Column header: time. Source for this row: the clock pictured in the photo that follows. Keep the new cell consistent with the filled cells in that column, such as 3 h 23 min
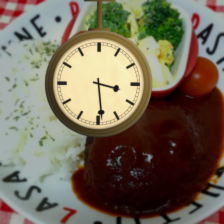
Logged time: 3 h 29 min
